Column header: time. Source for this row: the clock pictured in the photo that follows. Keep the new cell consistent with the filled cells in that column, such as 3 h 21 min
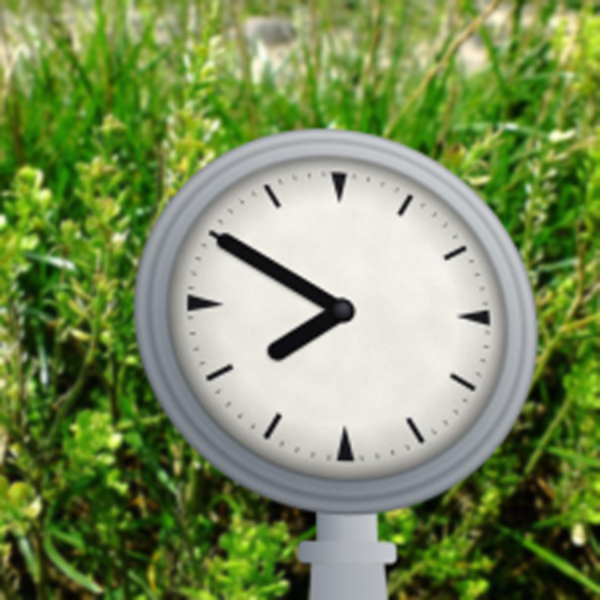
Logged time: 7 h 50 min
